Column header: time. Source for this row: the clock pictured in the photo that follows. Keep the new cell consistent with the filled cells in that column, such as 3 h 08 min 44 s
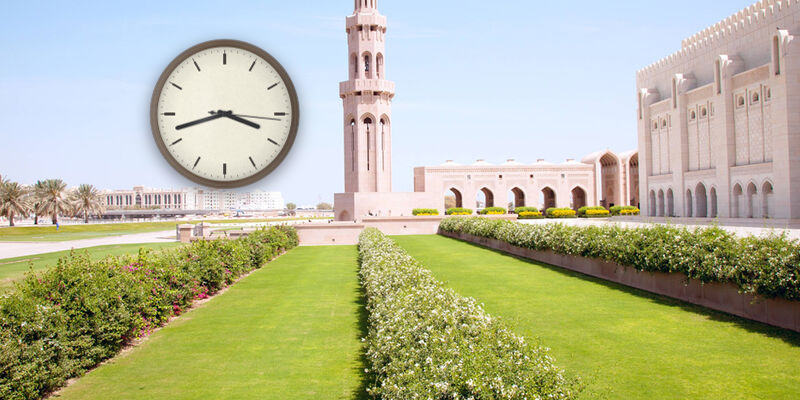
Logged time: 3 h 42 min 16 s
